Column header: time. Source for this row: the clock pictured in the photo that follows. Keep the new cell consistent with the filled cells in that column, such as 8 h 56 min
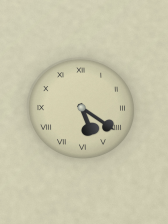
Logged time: 5 h 21 min
